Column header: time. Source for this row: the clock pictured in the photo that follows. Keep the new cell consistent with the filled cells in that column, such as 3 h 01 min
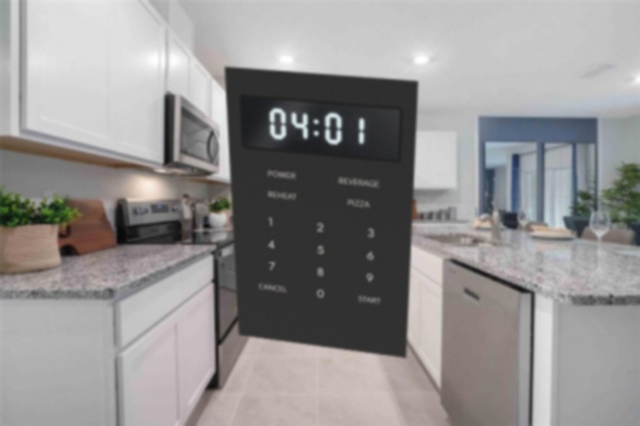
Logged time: 4 h 01 min
